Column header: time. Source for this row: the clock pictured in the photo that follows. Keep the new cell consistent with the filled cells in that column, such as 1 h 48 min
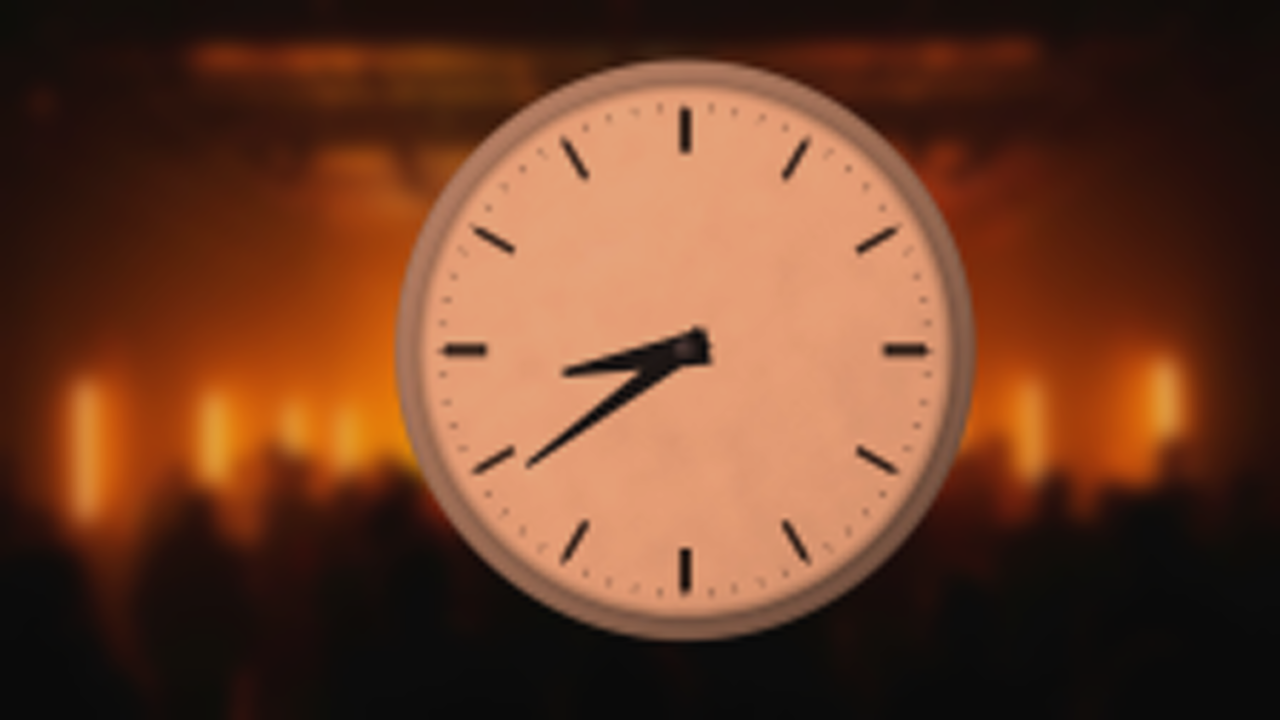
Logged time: 8 h 39 min
